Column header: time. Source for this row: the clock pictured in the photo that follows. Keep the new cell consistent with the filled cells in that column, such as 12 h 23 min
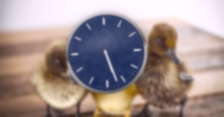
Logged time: 5 h 27 min
